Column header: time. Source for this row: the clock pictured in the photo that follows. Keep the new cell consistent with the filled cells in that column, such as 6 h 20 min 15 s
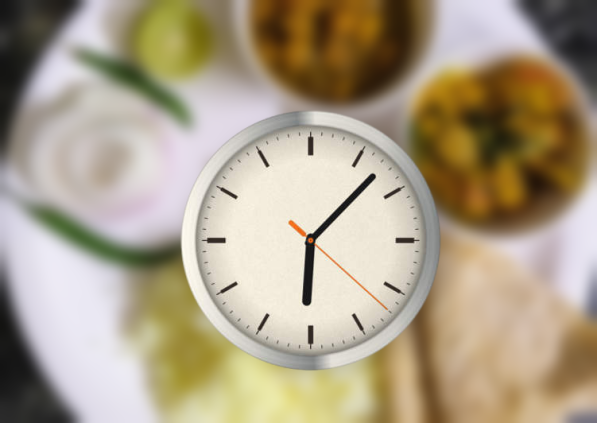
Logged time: 6 h 07 min 22 s
